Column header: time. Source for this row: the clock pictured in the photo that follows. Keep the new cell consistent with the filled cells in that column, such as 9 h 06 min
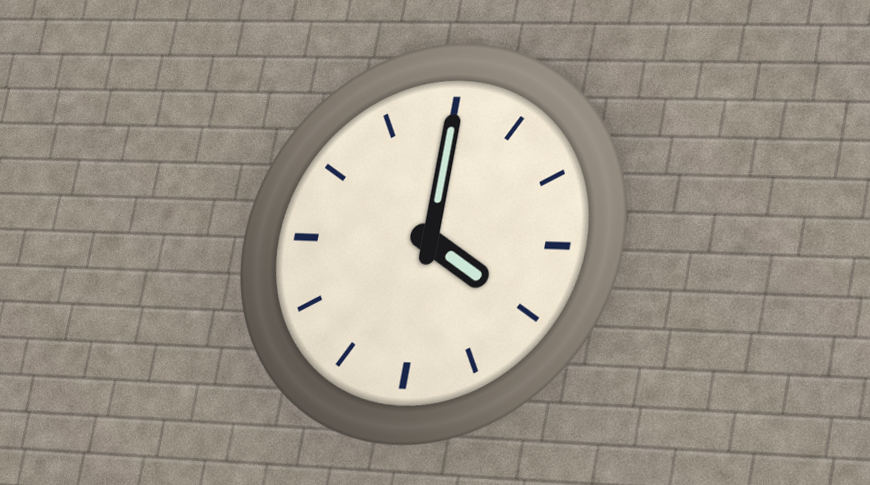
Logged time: 4 h 00 min
